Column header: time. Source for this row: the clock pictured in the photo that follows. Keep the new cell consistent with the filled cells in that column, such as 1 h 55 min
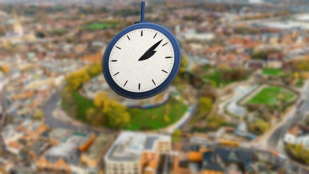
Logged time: 2 h 08 min
